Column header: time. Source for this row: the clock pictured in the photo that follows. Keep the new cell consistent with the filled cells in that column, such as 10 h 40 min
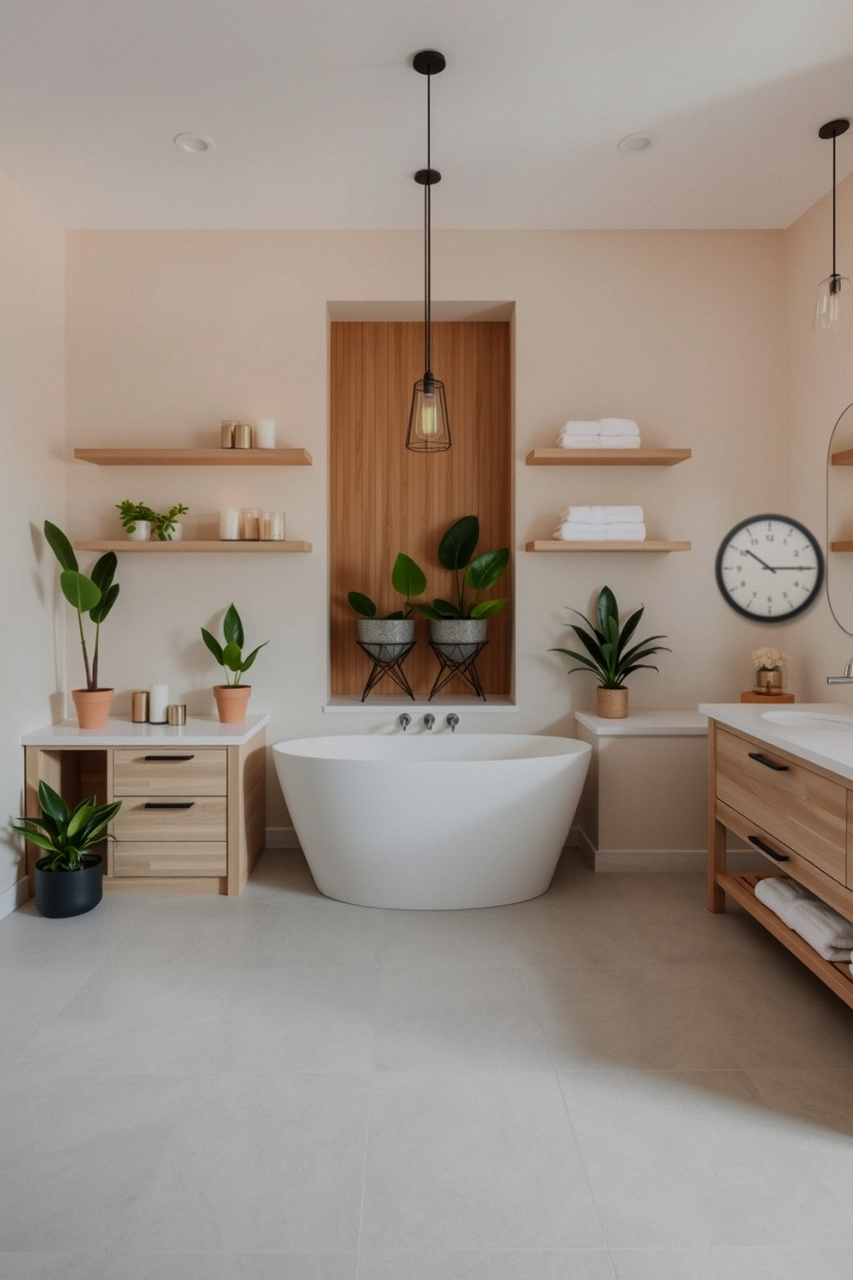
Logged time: 10 h 15 min
